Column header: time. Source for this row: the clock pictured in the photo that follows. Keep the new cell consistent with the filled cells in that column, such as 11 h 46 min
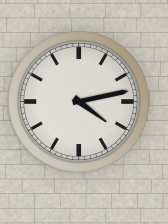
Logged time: 4 h 13 min
